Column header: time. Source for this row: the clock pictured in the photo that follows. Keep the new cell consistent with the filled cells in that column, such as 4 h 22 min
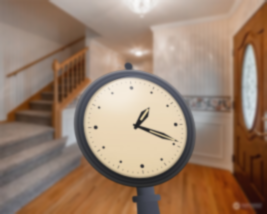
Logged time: 1 h 19 min
